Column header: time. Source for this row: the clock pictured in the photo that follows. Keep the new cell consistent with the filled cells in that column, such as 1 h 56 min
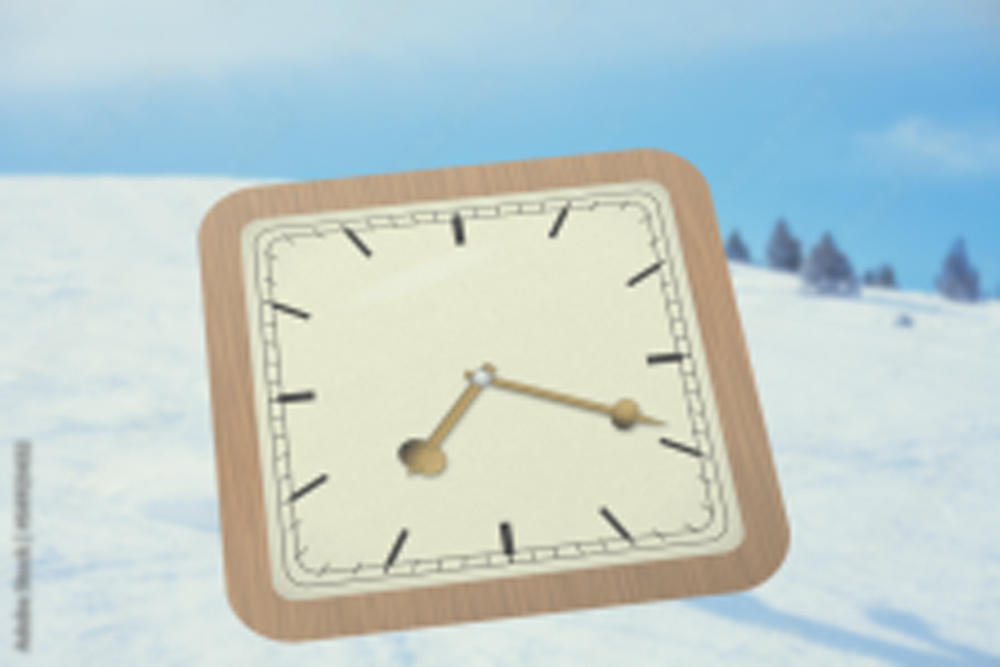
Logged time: 7 h 19 min
